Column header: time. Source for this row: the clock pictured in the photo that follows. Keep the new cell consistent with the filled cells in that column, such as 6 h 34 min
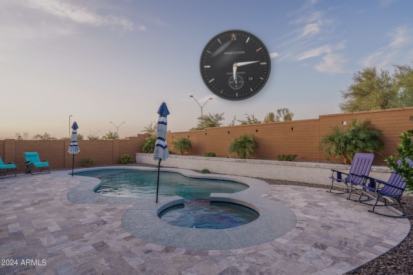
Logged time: 6 h 14 min
